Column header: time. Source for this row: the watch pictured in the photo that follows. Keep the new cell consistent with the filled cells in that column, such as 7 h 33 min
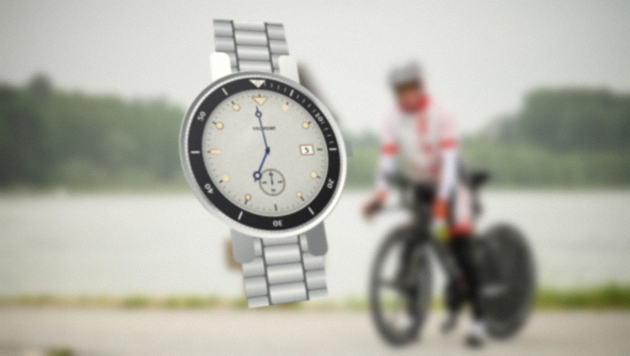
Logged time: 6 h 59 min
